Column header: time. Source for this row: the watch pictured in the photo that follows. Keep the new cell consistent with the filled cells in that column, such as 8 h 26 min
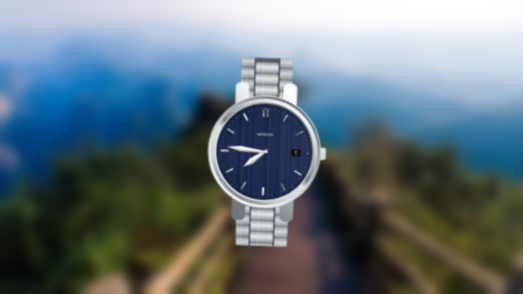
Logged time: 7 h 46 min
